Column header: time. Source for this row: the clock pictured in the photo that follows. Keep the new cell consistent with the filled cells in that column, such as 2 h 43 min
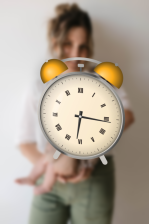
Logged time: 6 h 16 min
